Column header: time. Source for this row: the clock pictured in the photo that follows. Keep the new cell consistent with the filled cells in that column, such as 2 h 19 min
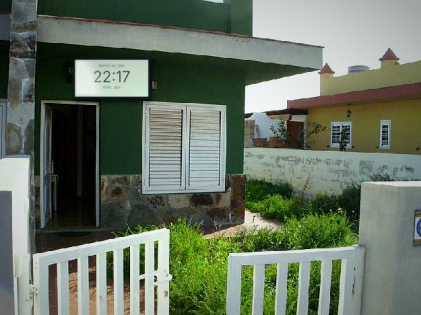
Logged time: 22 h 17 min
